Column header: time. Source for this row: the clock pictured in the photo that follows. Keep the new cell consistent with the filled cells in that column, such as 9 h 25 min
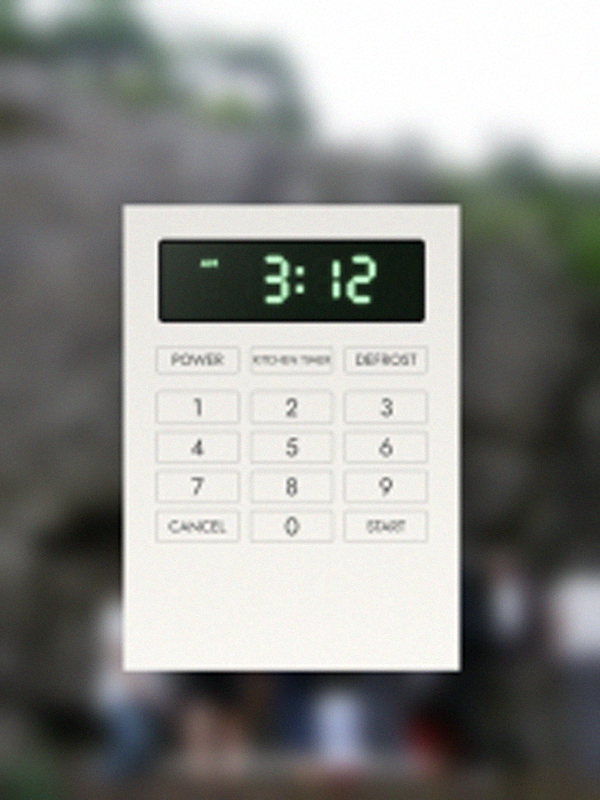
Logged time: 3 h 12 min
